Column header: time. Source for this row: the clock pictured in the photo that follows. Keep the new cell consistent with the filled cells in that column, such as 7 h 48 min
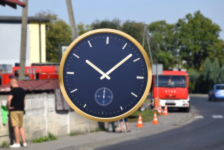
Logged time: 10 h 08 min
